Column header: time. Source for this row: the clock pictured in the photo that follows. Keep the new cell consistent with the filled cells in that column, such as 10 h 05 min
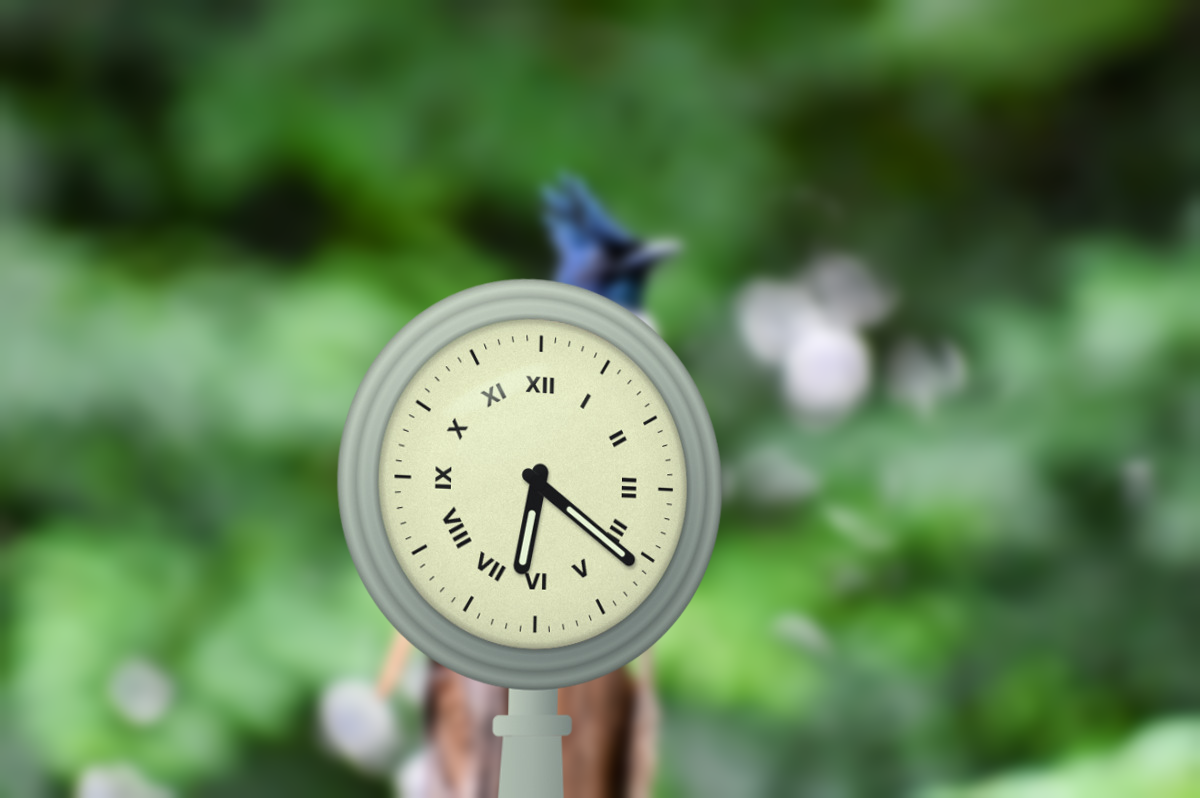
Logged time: 6 h 21 min
